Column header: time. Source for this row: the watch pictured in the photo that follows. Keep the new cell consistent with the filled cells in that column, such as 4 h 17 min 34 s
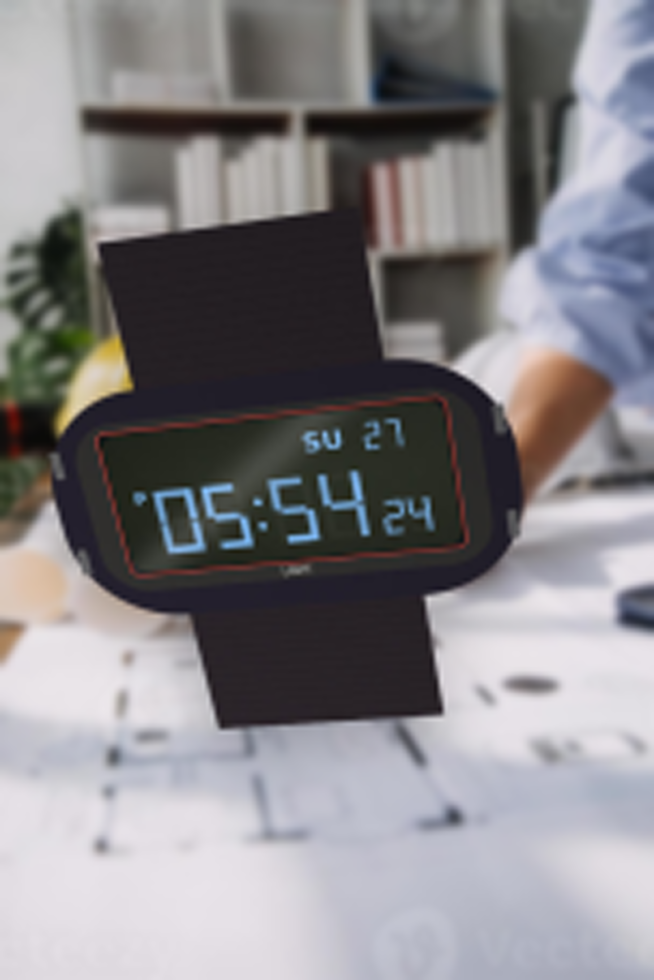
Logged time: 5 h 54 min 24 s
